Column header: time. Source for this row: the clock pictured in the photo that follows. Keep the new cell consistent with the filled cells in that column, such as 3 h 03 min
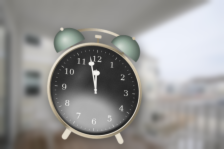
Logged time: 11 h 58 min
